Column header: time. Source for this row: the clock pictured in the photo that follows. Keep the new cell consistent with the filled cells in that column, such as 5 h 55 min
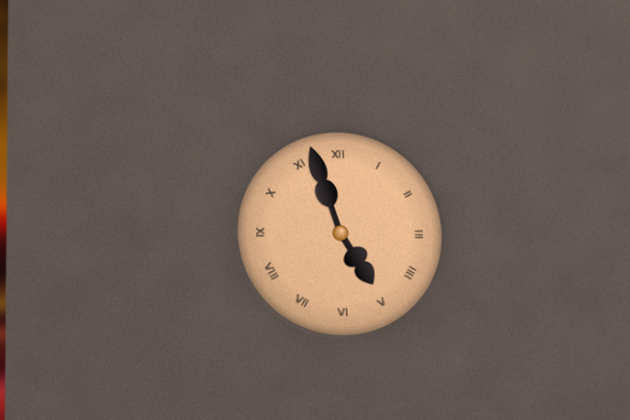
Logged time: 4 h 57 min
